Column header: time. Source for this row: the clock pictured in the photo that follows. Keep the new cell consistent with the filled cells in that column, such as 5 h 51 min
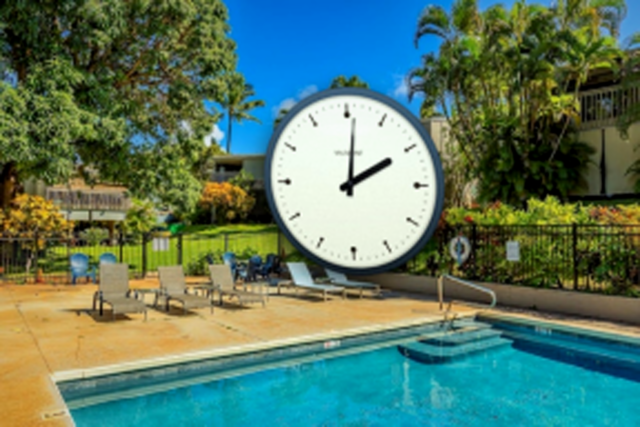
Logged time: 2 h 01 min
